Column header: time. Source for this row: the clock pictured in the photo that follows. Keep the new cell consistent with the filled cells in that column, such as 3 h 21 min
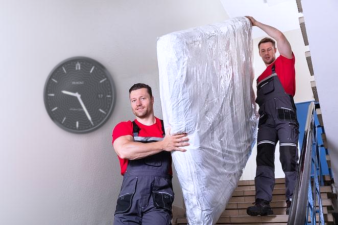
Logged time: 9 h 25 min
